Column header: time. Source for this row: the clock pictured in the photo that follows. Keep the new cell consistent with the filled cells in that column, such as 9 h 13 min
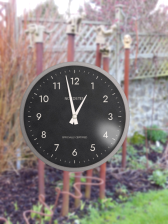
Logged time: 12 h 58 min
